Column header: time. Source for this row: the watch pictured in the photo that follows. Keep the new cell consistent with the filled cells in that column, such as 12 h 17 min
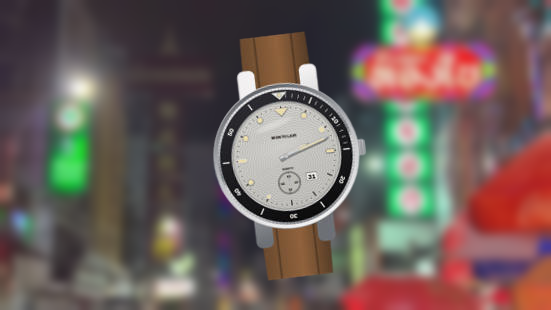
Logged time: 2 h 12 min
